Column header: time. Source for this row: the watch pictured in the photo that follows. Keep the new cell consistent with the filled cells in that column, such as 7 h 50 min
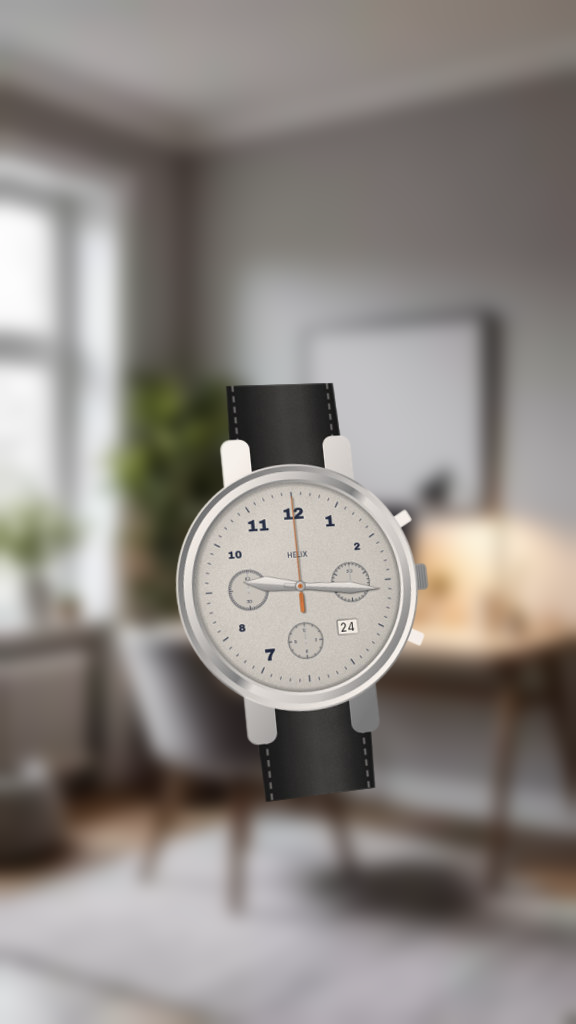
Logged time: 9 h 16 min
